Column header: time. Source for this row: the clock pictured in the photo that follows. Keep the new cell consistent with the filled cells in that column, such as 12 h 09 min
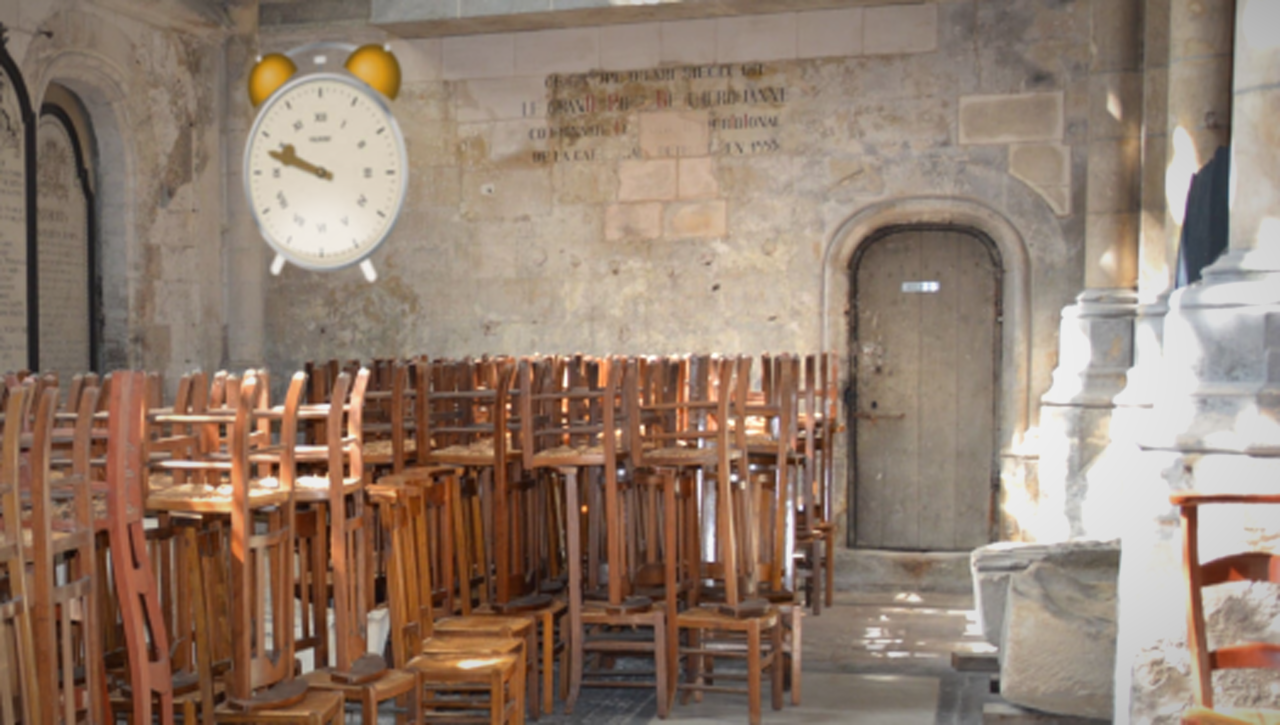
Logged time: 9 h 48 min
